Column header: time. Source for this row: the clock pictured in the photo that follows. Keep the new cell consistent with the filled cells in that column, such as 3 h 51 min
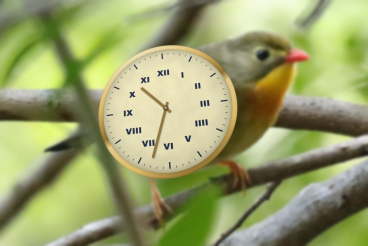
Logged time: 10 h 33 min
